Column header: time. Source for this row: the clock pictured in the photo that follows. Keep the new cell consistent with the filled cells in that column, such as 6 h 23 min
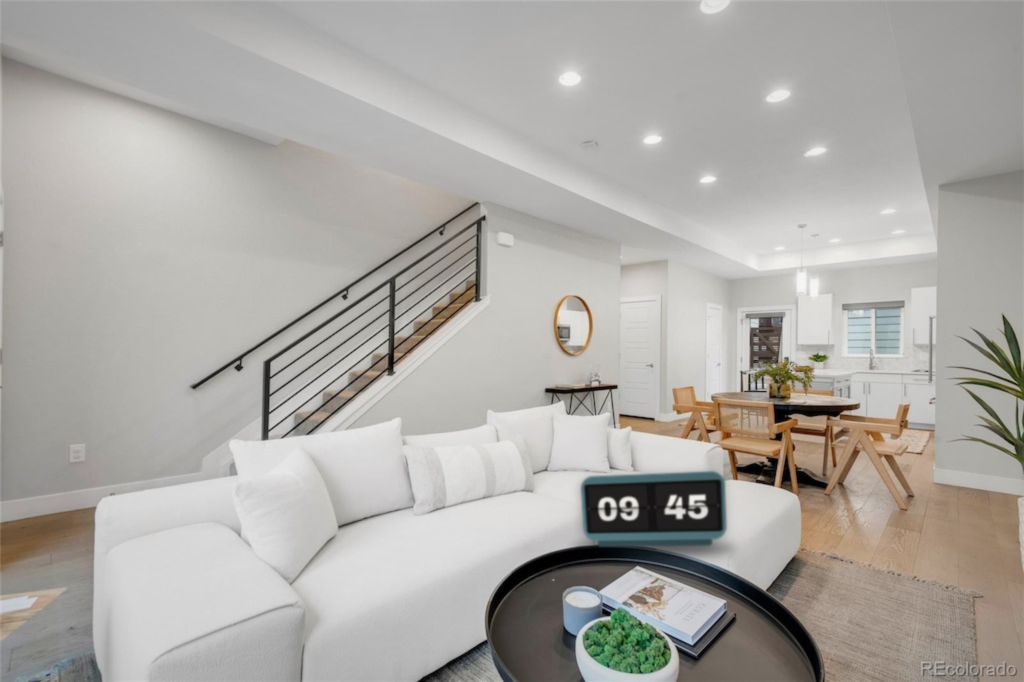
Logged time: 9 h 45 min
